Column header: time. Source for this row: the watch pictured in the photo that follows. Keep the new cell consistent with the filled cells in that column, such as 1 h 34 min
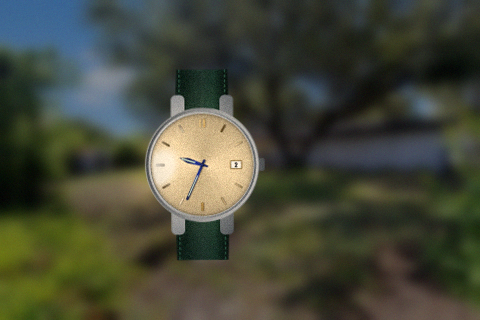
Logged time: 9 h 34 min
